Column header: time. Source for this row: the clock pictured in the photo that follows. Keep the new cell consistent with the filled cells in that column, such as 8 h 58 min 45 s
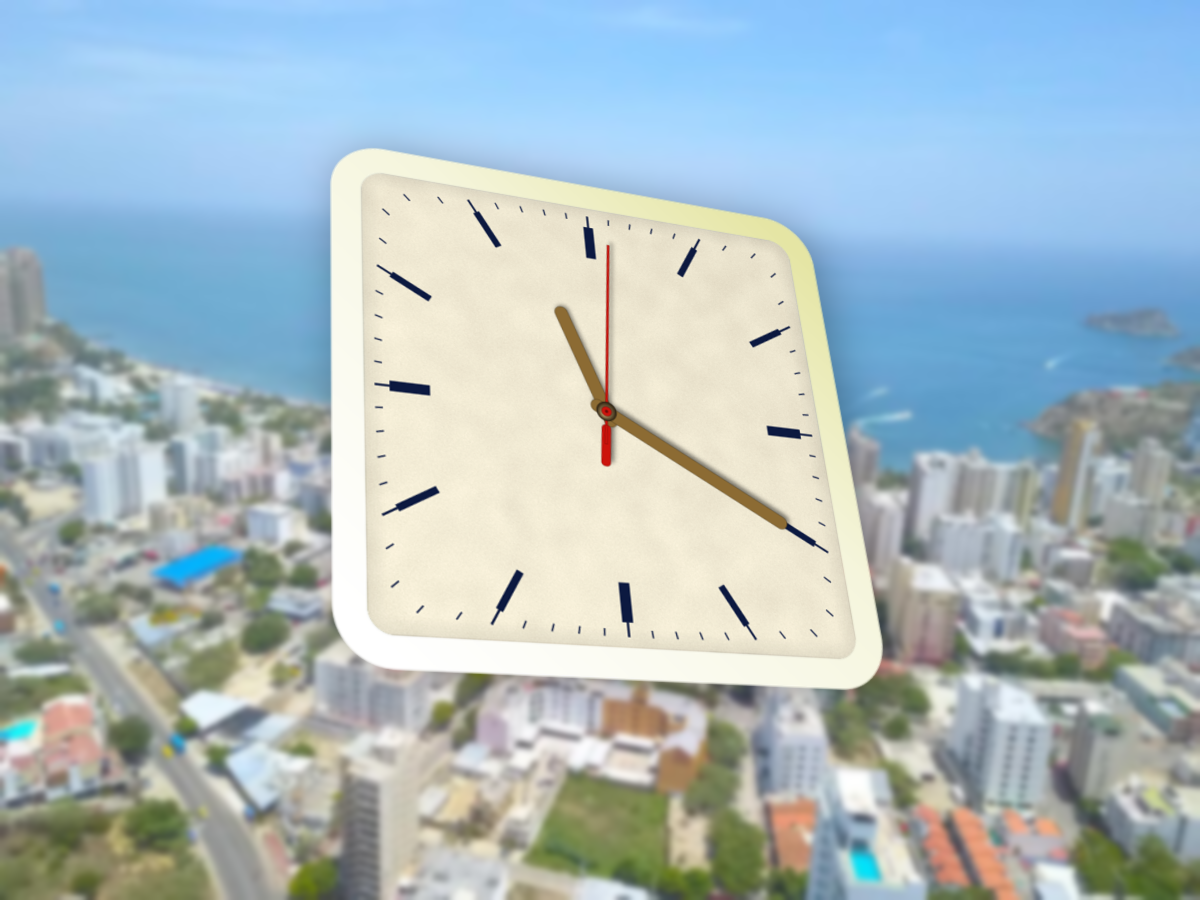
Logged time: 11 h 20 min 01 s
